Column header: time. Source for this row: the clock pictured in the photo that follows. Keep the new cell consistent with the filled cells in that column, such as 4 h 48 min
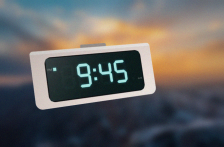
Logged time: 9 h 45 min
